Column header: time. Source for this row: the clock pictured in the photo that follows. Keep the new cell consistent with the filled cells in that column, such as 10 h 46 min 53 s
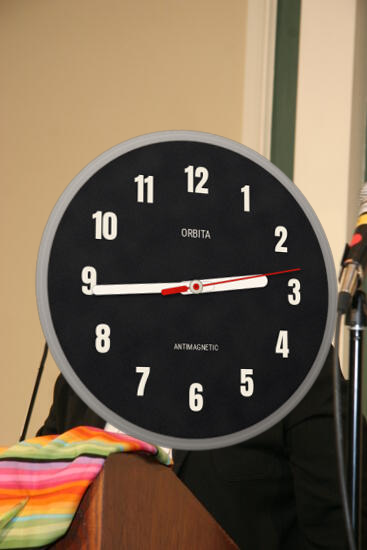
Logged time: 2 h 44 min 13 s
